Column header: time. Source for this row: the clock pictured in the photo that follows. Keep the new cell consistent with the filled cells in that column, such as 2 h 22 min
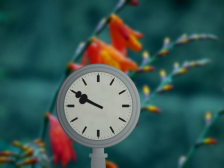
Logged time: 9 h 50 min
